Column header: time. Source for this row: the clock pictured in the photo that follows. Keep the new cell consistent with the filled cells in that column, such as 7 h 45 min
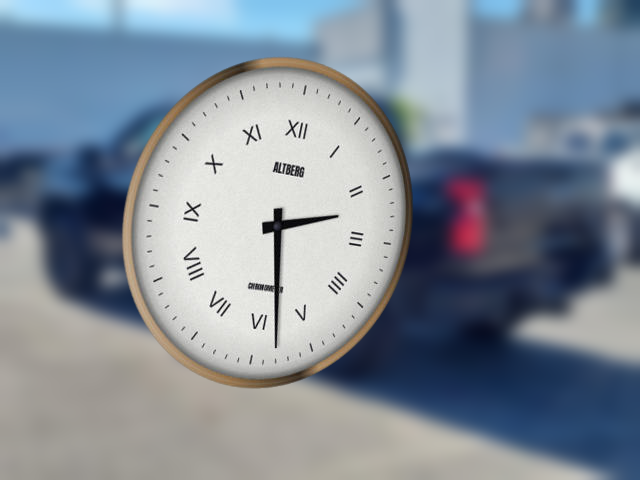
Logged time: 2 h 28 min
